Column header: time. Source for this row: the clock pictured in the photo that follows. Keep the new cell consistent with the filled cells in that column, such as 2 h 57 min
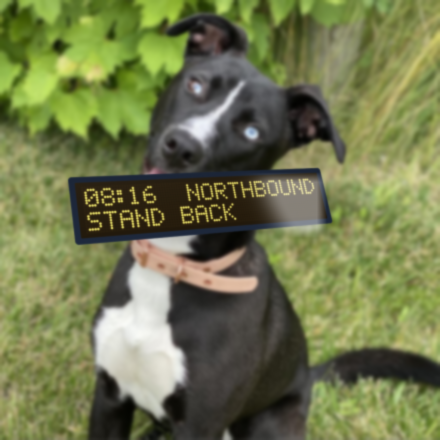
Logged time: 8 h 16 min
